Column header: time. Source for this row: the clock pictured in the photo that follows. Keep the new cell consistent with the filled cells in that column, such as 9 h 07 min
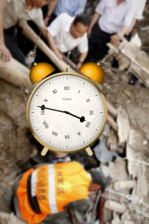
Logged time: 3 h 47 min
